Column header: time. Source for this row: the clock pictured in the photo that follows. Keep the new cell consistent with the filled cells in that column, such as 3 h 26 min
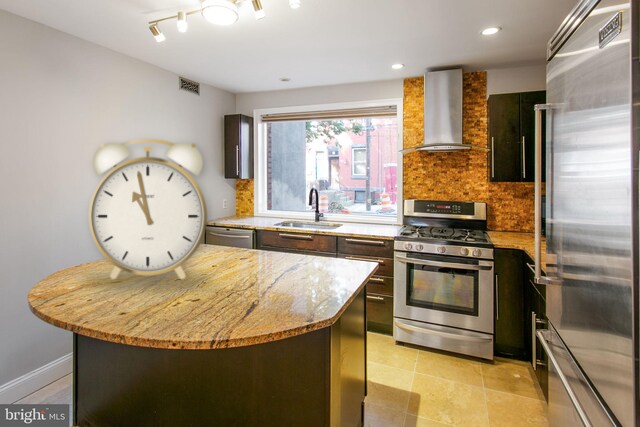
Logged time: 10 h 58 min
